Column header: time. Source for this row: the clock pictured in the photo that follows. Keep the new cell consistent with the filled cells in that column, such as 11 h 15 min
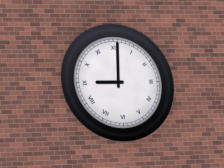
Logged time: 9 h 01 min
